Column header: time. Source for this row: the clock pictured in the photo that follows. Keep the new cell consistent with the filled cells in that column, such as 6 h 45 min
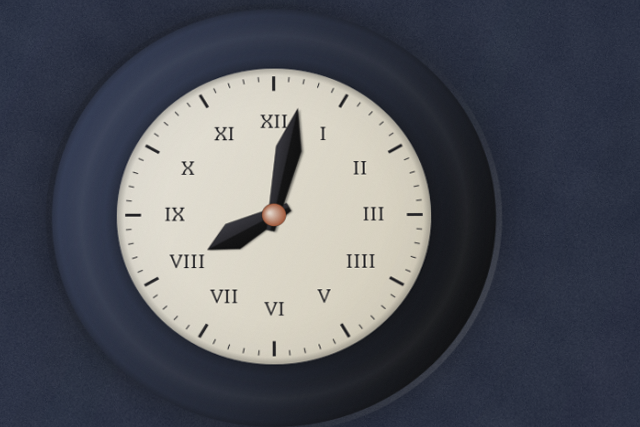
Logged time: 8 h 02 min
